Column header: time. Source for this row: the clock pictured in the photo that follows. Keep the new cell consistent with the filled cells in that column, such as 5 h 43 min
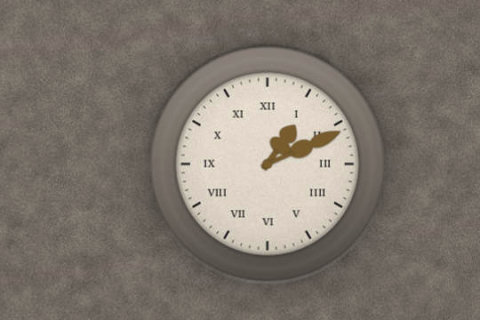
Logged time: 1 h 11 min
